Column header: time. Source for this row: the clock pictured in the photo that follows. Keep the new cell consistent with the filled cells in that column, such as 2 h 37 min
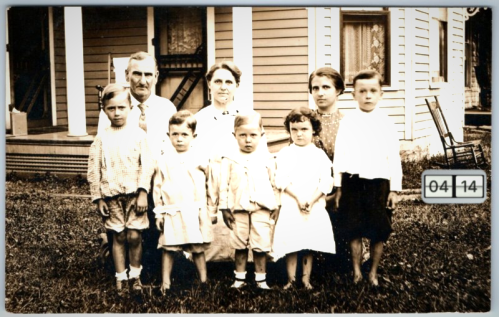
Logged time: 4 h 14 min
